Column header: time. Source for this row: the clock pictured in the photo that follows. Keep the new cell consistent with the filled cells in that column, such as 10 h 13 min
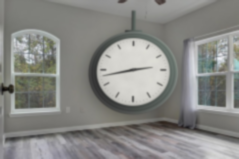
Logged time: 2 h 43 min
